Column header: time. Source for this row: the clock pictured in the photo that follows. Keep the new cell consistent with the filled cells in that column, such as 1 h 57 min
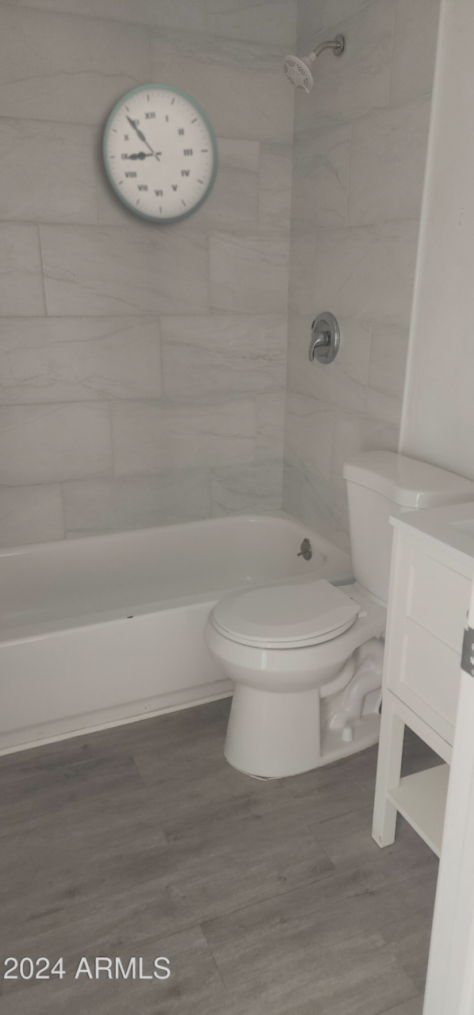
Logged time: 8 h 54 min
